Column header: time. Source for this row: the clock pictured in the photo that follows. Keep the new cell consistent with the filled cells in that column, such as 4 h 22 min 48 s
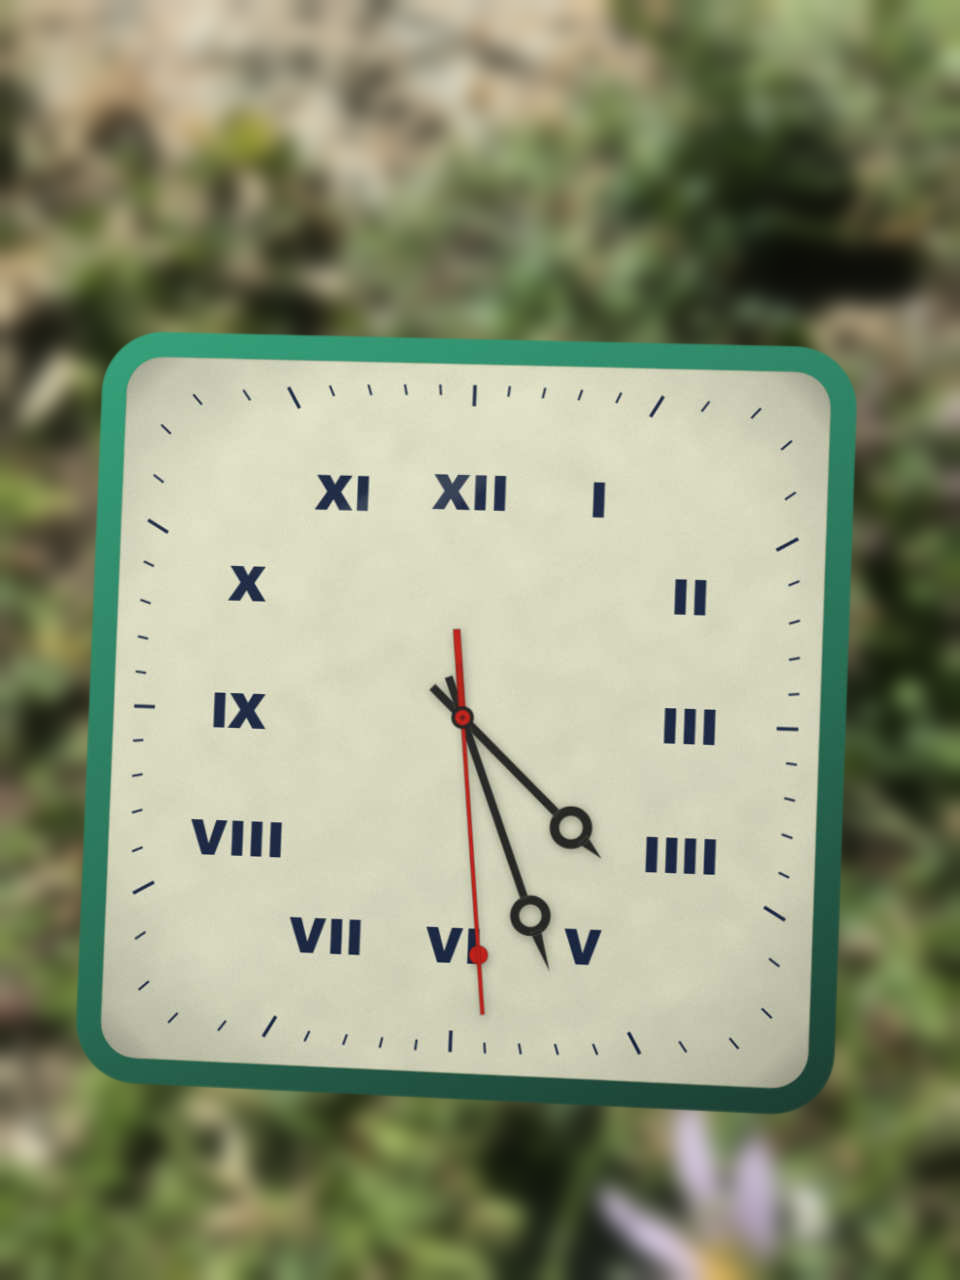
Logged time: 4 h 26 min 29 s
